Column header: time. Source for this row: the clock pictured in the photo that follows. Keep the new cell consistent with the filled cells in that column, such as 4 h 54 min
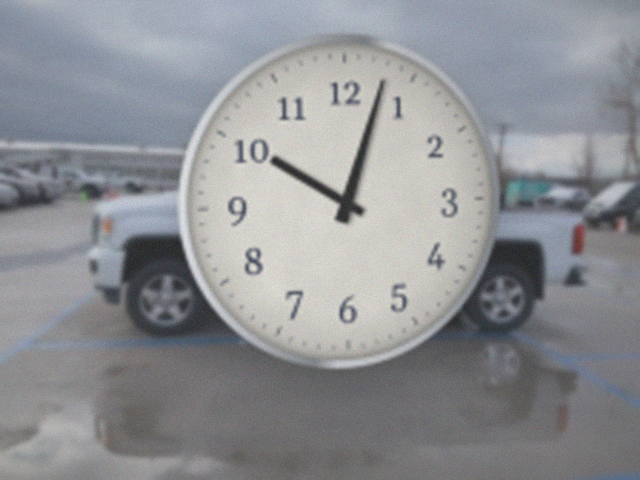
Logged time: 10 h 03 min
